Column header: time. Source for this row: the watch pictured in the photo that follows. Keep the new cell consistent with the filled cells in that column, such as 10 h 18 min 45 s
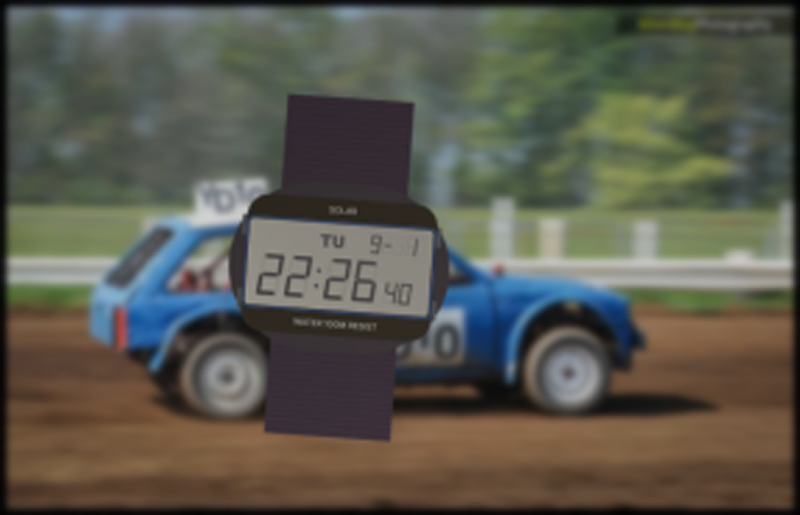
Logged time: 22 h 26 min 40 s
